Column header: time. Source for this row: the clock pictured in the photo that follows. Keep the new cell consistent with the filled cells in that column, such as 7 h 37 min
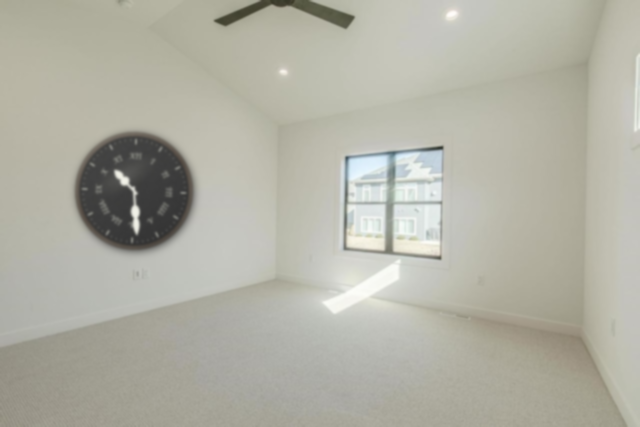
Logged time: 10 h 29 min
